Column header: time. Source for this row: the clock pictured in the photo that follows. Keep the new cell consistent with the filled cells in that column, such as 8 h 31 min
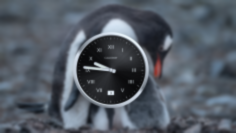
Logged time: 9 h 46 min
